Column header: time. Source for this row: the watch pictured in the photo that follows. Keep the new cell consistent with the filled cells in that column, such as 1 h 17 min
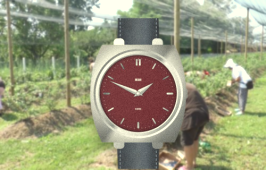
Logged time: 1 h 49 min
